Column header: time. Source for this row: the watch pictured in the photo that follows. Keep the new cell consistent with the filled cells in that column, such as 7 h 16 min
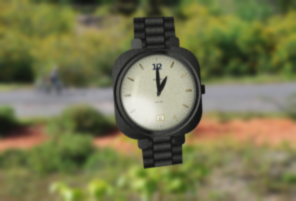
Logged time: 1 h 00 min
